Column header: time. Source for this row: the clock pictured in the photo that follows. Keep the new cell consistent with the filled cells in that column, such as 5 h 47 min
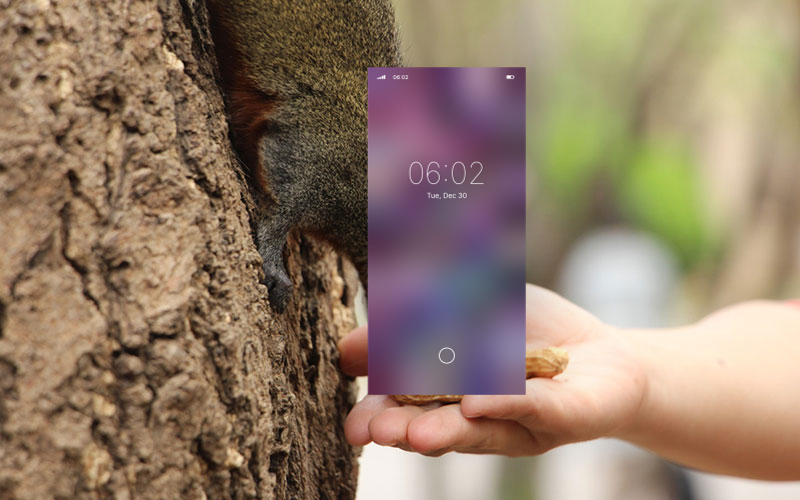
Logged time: 6 h 02 min
